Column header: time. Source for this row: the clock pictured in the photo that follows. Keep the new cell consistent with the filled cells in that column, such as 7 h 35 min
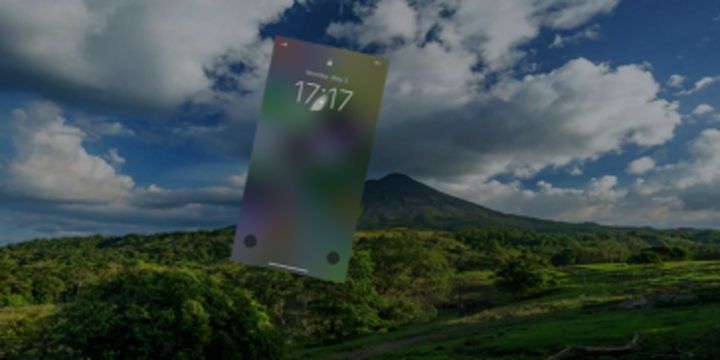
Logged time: 17 h 17 min
